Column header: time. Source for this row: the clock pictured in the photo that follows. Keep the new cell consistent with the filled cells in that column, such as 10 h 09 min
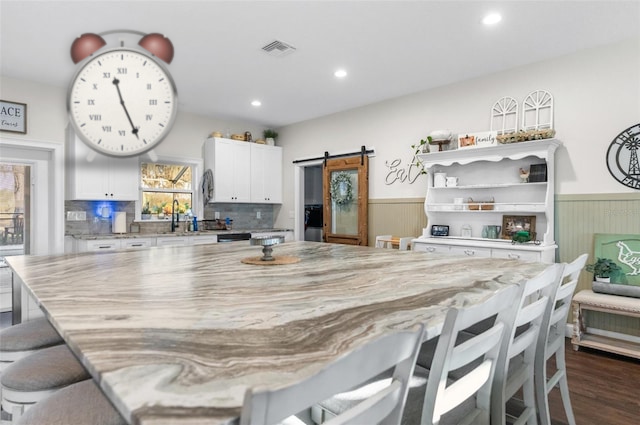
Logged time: 11 h 26 min
